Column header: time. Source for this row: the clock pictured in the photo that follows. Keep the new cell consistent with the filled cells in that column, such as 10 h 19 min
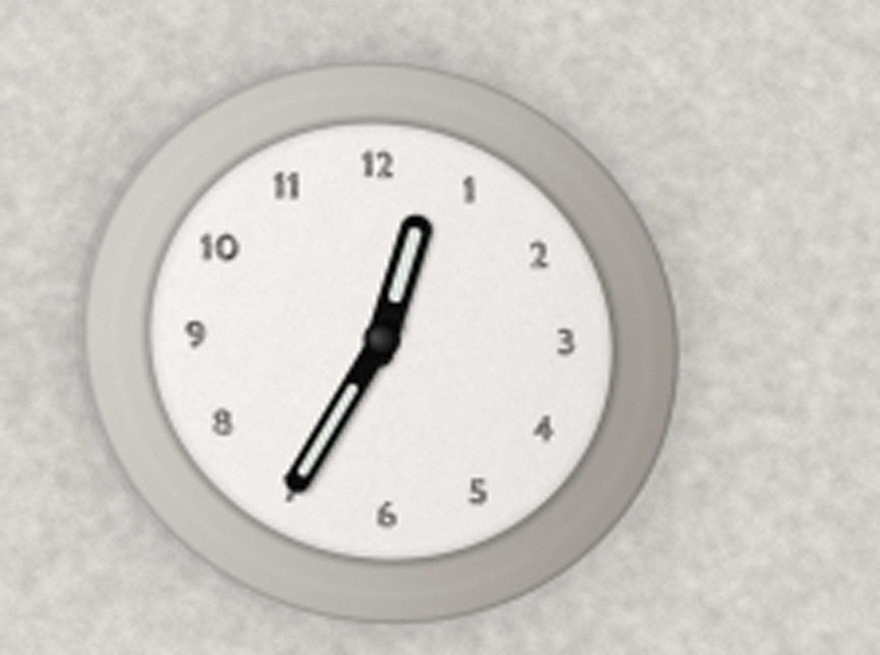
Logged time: 12 h 35 min
